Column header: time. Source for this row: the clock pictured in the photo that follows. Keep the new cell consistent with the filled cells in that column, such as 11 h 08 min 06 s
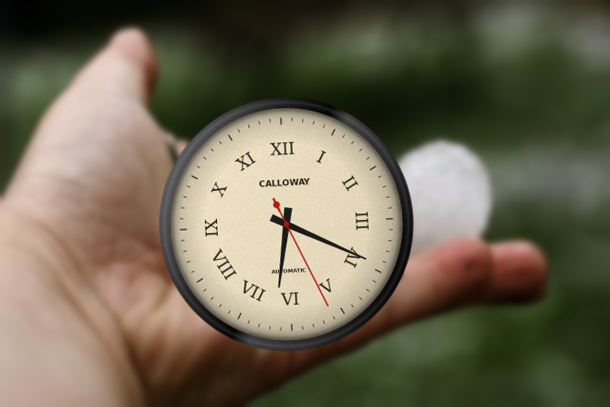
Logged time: 6 h 19 min 26 s
